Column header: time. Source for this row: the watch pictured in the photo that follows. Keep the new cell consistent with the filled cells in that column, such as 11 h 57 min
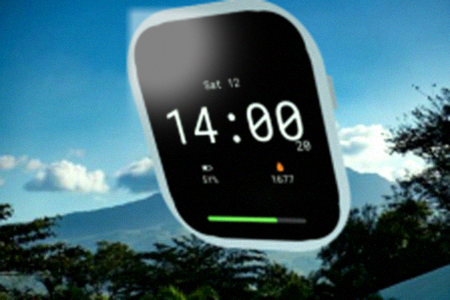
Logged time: 14 h 00 min
